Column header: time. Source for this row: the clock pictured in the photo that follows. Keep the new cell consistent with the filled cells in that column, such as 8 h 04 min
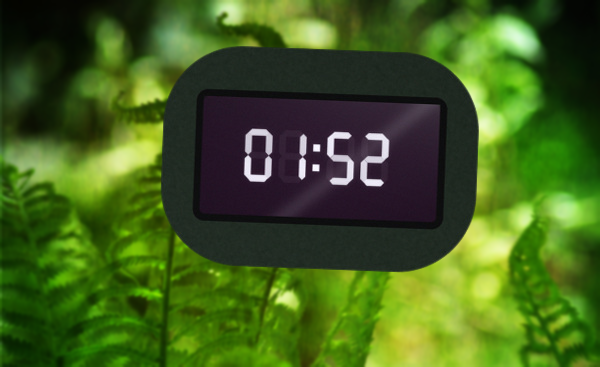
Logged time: 1 h 52 min
